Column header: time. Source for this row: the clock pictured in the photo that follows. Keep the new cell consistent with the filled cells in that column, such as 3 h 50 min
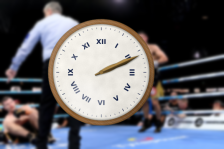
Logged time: 2 h 11 min
